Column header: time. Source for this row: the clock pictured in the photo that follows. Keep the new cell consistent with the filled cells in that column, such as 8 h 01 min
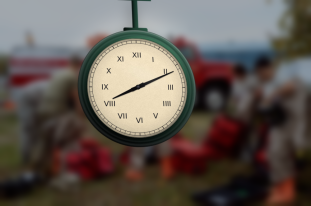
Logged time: 8 h 11 min
